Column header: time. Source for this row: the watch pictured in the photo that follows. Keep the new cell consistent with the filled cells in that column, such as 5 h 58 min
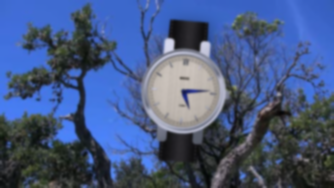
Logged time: 5 h 14 min
